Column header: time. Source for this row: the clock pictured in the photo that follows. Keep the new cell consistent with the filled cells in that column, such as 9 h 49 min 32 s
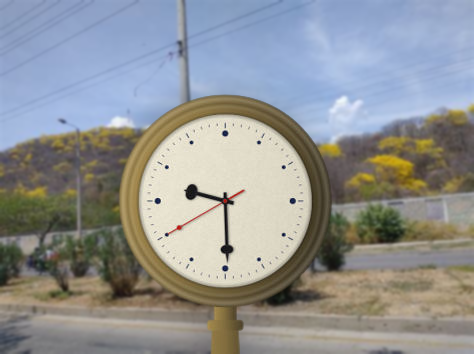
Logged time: 9 h 29 min 40 s
